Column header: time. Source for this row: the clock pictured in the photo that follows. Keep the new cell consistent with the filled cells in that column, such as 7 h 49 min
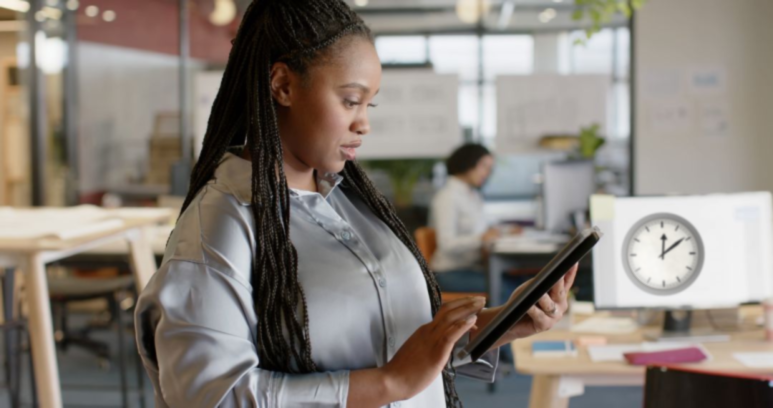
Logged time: 12 h 09 min
